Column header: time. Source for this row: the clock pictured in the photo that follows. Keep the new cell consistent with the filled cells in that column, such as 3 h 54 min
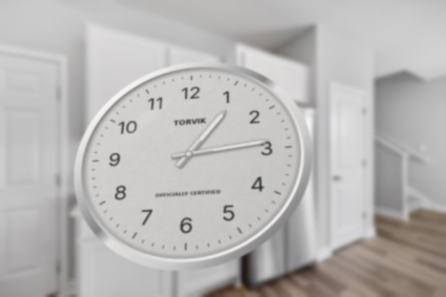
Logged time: 1 h 14 min
